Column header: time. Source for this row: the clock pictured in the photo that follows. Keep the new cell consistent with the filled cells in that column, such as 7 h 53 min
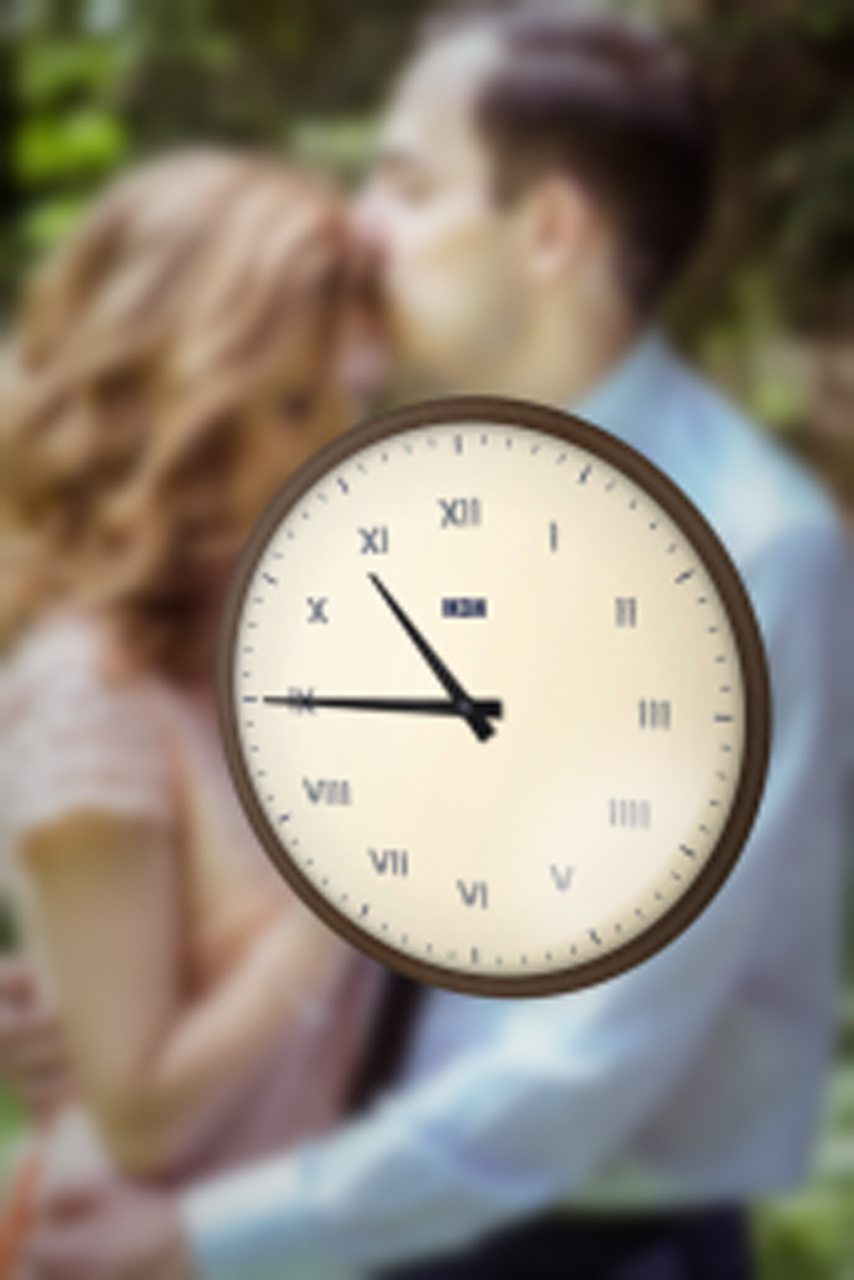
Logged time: 10 h 45 min
